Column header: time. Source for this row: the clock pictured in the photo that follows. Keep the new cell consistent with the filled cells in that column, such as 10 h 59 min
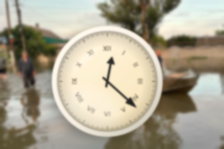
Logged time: 12 h 22 min
